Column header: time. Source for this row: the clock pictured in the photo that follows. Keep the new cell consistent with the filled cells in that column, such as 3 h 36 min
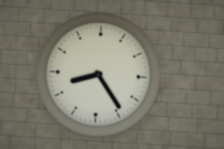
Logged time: 8 h 24 min
